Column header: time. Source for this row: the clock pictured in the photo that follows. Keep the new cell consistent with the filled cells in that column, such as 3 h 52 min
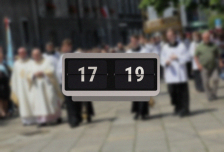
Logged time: 17 h 19 min
